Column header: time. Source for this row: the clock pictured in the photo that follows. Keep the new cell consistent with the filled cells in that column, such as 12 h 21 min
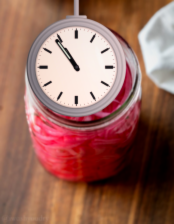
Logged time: 10 h 54 min
